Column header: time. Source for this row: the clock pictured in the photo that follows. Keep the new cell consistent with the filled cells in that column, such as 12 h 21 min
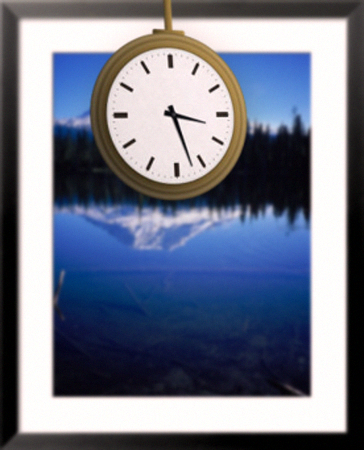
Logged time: 3 h 27 min
